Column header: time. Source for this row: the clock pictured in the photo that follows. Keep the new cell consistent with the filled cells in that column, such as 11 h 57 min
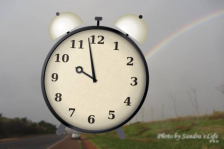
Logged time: 9 h 58 min
